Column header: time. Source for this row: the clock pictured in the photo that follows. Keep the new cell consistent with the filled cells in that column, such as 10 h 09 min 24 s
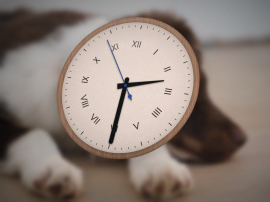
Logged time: 2 h 29 min 54 s
